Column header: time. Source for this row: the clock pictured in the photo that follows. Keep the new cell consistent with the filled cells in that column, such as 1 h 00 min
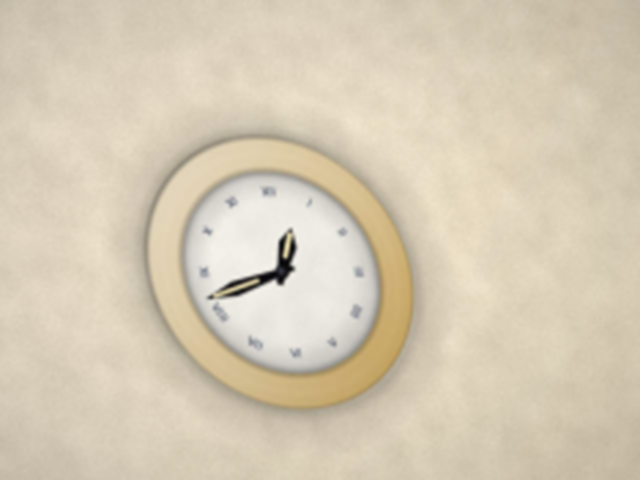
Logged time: 12 h 42 min
